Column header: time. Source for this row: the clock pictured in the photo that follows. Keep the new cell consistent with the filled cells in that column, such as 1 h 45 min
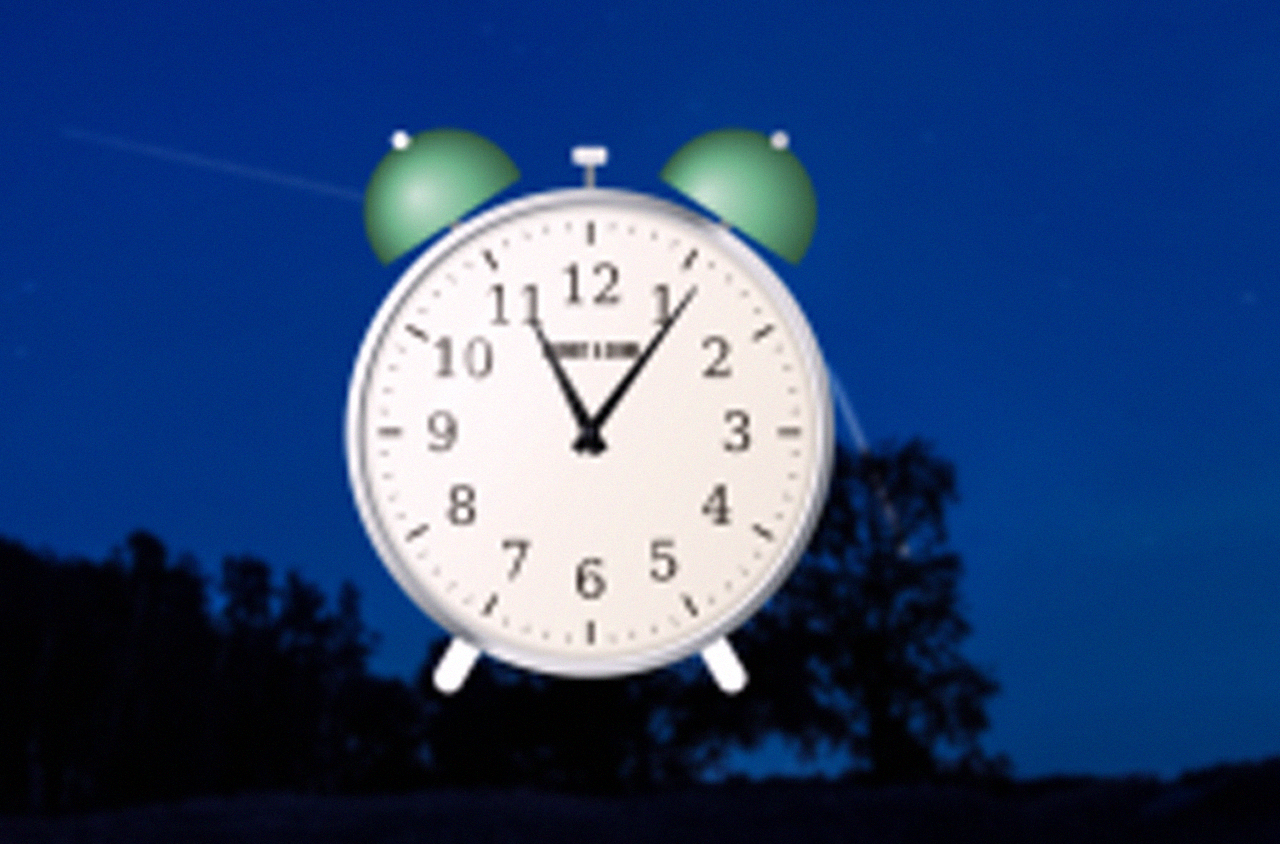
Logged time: 11 h 06 min
